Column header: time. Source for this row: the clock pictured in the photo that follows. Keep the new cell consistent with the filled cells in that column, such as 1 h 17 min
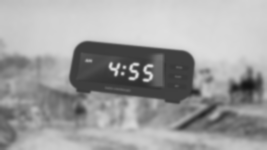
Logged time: 4 h 55 min
